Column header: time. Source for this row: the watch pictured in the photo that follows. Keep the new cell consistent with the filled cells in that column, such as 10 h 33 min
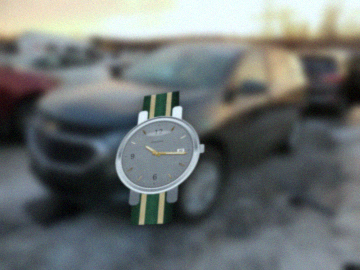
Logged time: 10 h 16 min
